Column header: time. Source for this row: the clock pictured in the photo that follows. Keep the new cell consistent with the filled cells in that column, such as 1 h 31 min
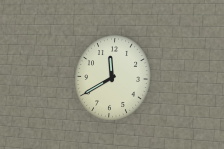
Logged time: 11 h 40 min
